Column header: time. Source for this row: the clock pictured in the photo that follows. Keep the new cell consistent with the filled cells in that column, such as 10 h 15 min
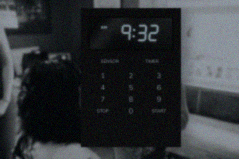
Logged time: 9 h 32 min
